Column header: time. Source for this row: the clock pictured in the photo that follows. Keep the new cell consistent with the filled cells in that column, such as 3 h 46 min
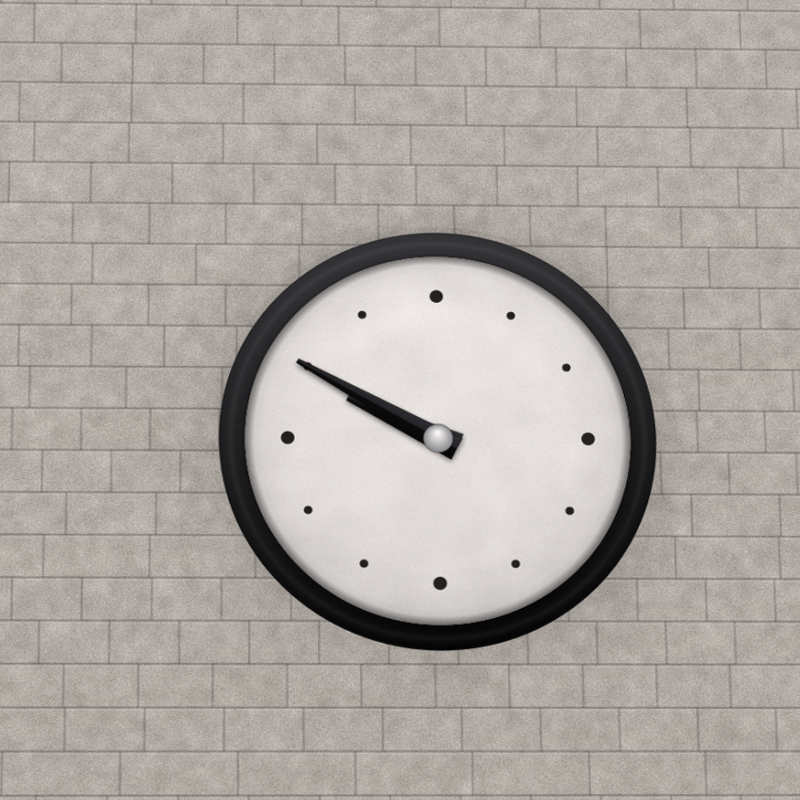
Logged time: 9 h 50 min
